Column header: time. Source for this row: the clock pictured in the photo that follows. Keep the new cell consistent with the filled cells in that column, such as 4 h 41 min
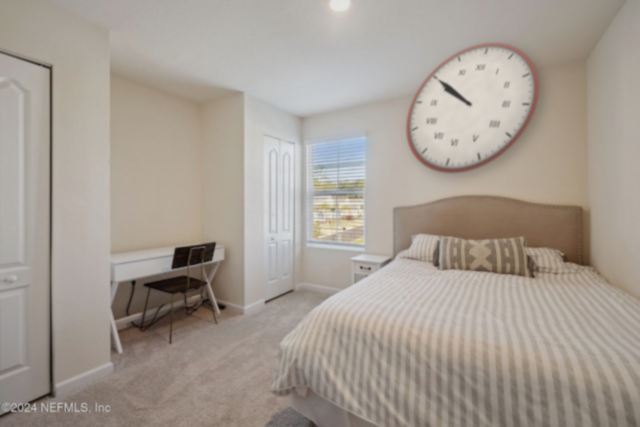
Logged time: 9 h 50 min
